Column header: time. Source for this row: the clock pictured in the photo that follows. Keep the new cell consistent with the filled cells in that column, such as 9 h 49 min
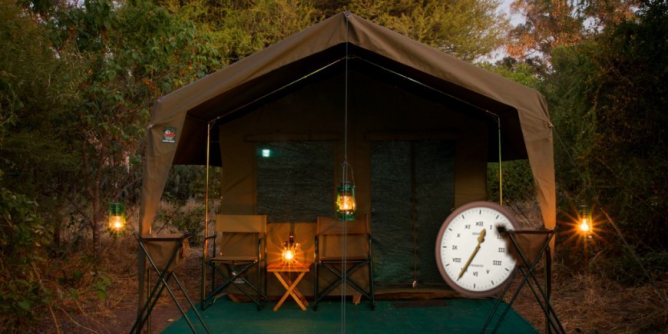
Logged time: 12 h 35 min
